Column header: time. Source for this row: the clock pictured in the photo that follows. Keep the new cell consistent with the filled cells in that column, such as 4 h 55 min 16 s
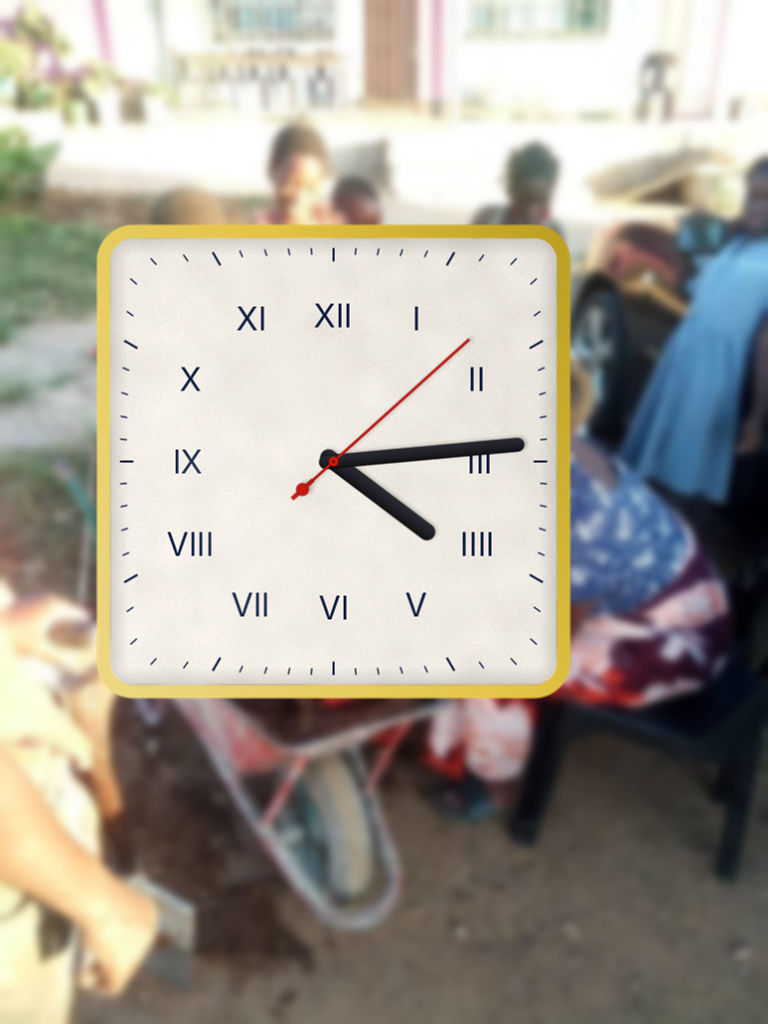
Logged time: 4 h 14 min 08 s
